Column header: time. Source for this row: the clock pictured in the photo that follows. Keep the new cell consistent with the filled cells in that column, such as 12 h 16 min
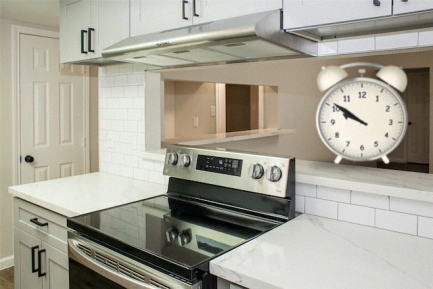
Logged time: 9 h 51 min
